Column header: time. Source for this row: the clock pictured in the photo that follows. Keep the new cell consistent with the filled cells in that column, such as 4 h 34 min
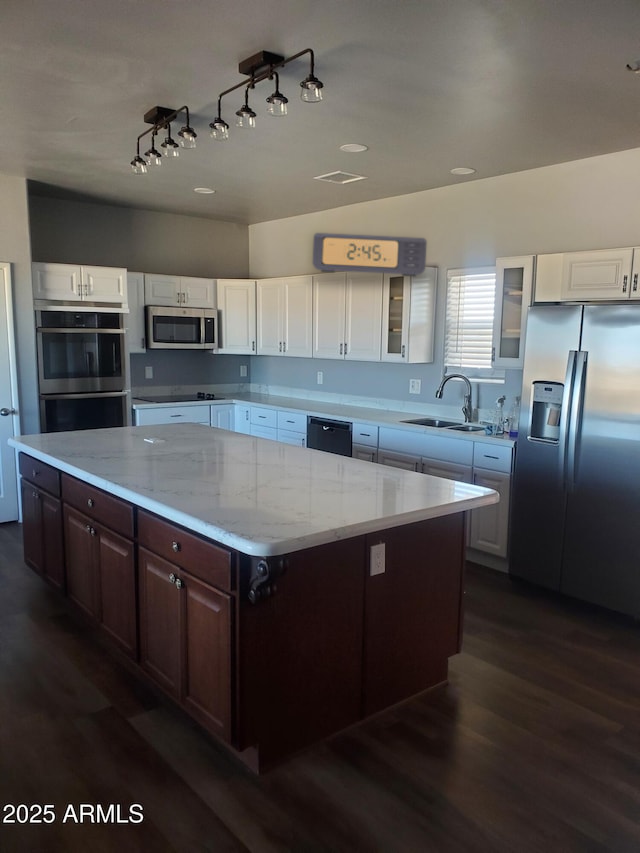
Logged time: 2 h 45 min
